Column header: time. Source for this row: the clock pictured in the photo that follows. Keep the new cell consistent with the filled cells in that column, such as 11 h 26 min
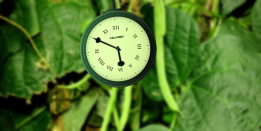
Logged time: 5 h 50 min
